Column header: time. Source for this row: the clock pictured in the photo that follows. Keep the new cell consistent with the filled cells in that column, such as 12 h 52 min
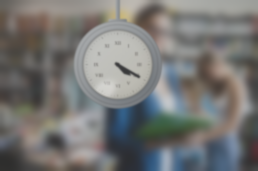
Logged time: 4 h 20 min
